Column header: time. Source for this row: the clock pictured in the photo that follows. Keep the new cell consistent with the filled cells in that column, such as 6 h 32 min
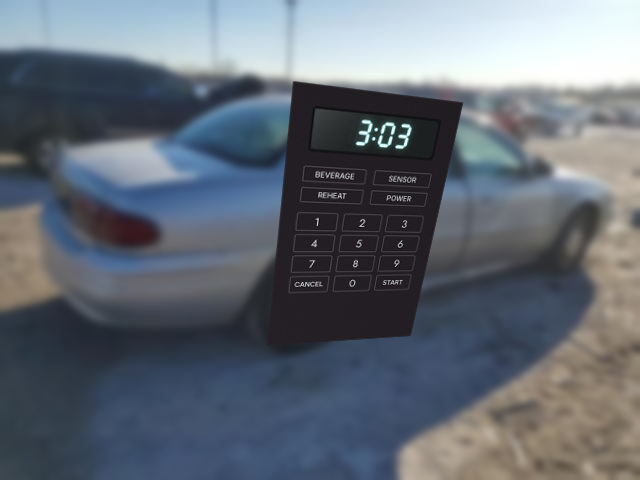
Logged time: 3 h 03 min
